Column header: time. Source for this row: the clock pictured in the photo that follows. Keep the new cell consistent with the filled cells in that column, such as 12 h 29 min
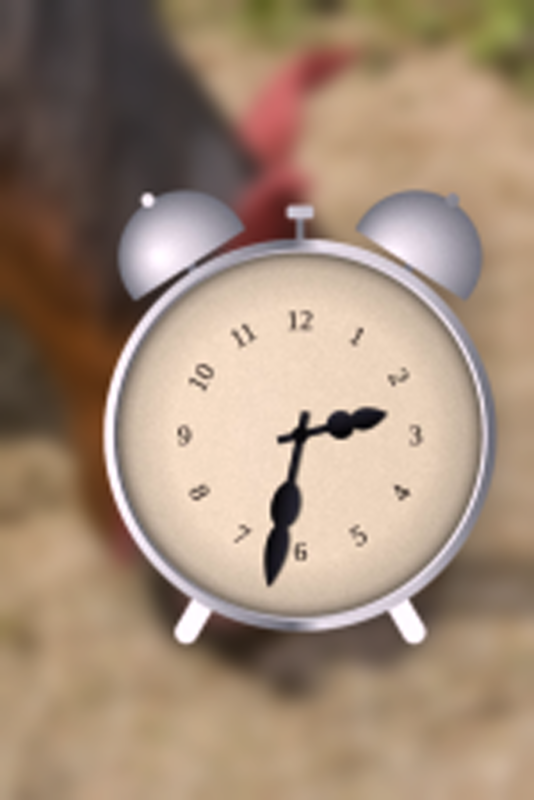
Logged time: 2 h 32 min
